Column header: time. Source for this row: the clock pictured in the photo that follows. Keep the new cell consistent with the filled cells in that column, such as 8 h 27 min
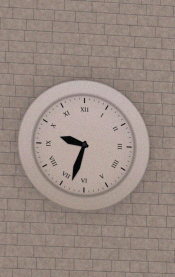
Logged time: 9 h 33 min
